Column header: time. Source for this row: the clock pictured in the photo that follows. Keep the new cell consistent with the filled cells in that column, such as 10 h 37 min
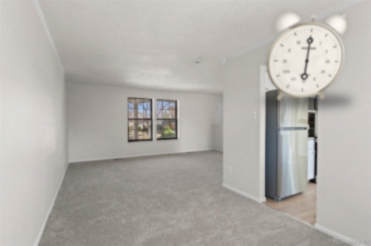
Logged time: 6 h 00 min
